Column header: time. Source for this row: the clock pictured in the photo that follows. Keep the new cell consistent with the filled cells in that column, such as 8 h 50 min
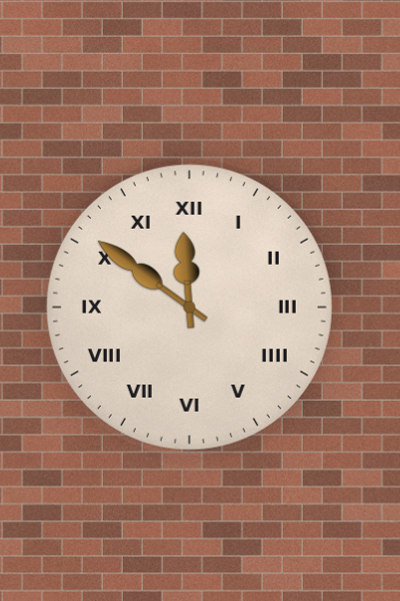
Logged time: 11 h 51 min
